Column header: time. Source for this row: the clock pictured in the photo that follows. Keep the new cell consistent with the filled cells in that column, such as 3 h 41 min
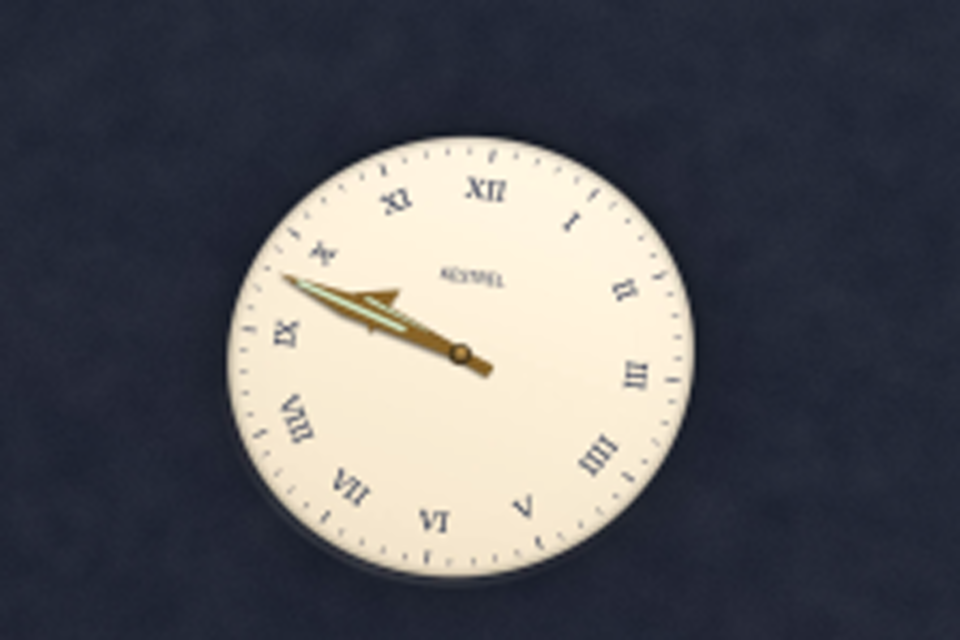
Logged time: 9 h 48 min
